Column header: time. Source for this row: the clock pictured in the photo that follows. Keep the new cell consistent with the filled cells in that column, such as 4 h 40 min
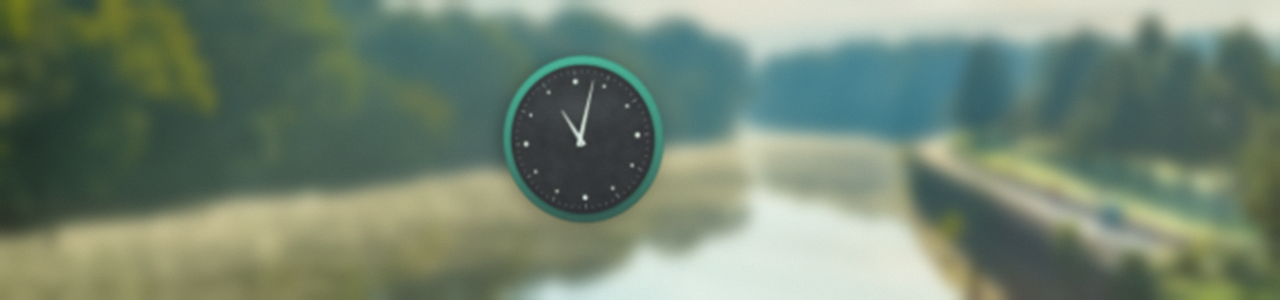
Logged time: 11 h 03 min
